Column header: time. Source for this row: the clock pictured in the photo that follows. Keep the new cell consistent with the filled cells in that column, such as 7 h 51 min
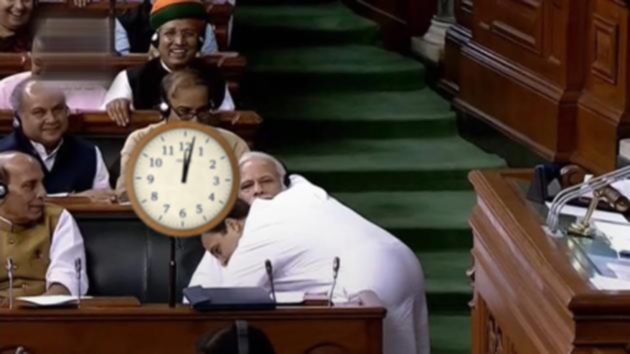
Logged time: 12 h 02 min
